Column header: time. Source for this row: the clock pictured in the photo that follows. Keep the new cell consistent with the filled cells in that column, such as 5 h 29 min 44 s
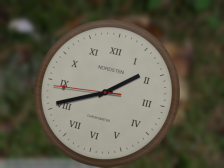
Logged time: 1 h 40 min 44 s
